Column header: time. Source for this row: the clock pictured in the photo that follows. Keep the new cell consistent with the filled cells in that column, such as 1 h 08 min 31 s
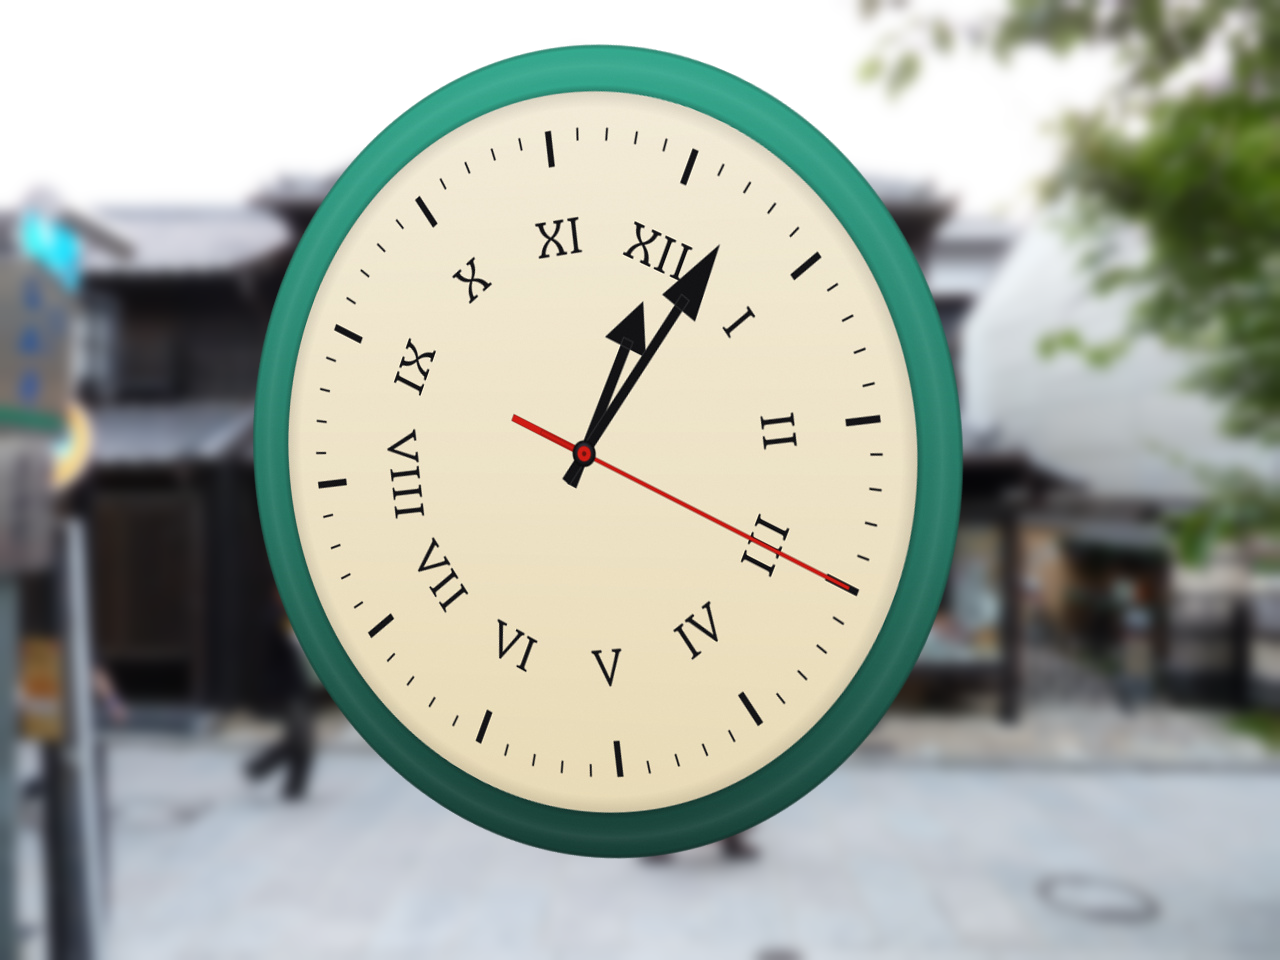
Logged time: 12 h 02 min 15 s
